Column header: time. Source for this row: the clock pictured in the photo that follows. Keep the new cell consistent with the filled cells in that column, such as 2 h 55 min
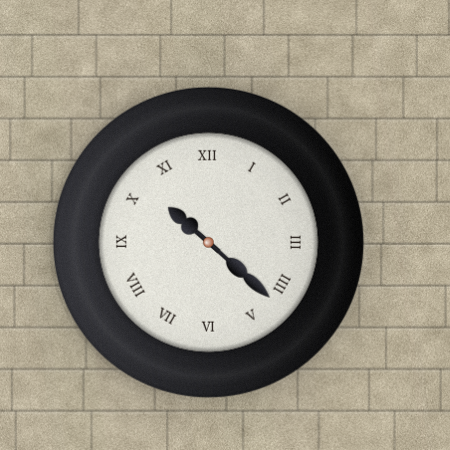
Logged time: 10 h 22 min
